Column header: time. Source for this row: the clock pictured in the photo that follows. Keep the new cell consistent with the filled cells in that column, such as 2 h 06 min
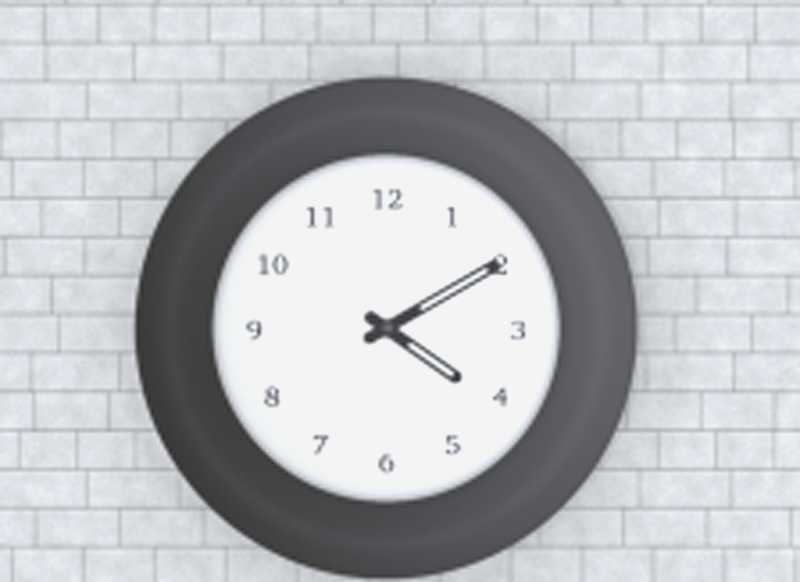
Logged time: 4 h 10 min
